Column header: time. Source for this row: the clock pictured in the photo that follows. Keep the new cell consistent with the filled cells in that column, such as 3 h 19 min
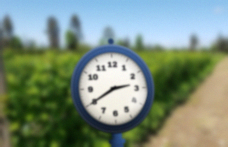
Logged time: 2 h 40 min
